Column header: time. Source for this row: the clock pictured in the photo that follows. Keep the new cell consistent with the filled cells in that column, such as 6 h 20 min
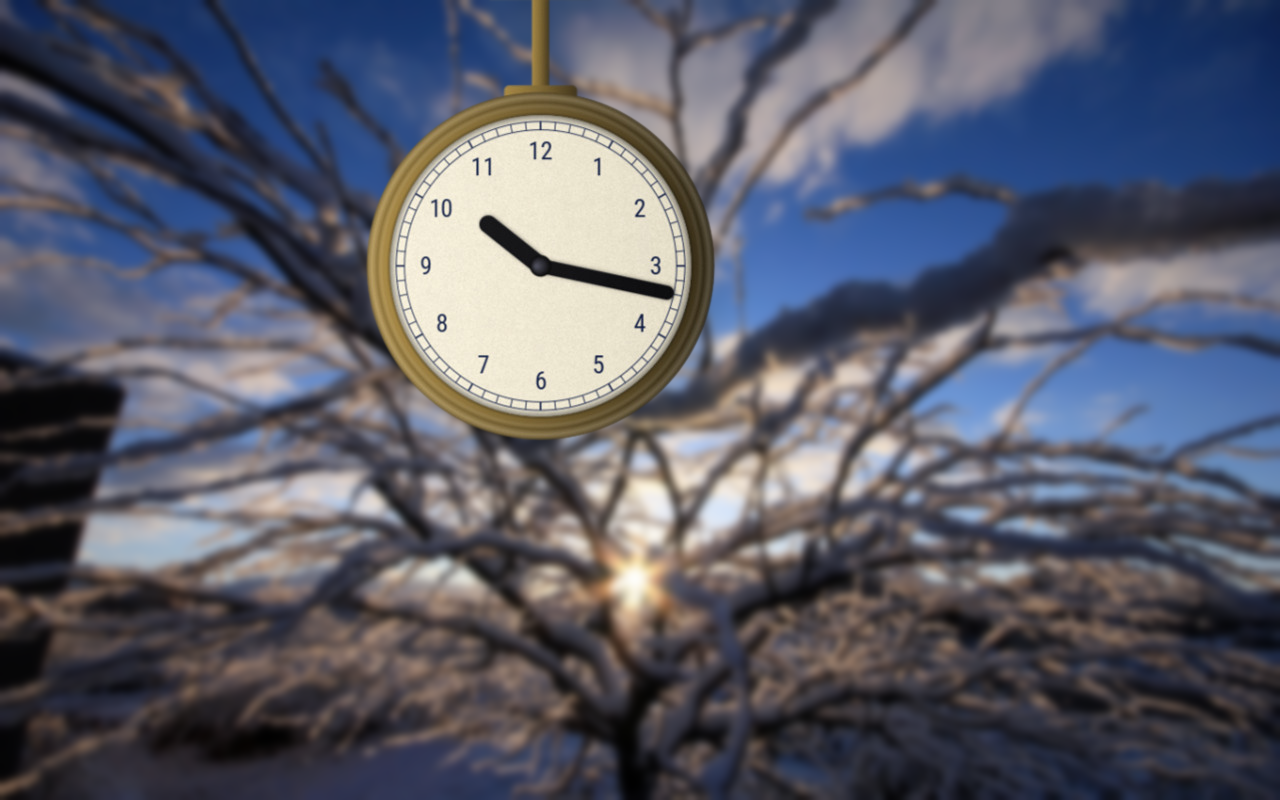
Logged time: 10 h 17 min
